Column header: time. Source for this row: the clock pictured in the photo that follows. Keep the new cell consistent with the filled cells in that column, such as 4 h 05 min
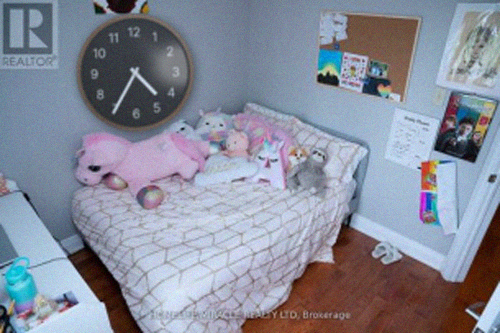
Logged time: 4 h 35 min
